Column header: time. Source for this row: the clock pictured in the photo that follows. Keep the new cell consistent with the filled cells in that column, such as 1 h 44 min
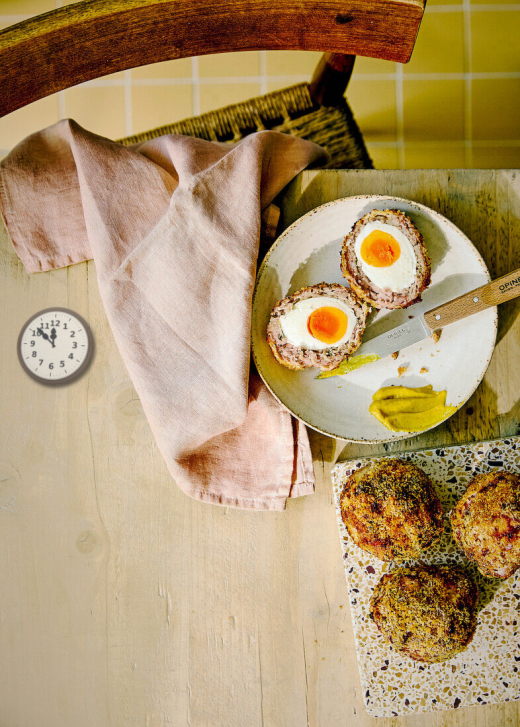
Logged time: 11 h 52 min
